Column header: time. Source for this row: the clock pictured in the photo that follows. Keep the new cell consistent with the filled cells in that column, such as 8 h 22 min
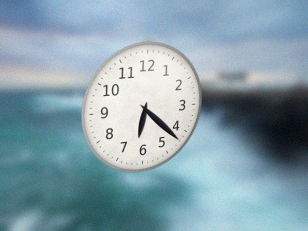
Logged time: 6 h 22 min
